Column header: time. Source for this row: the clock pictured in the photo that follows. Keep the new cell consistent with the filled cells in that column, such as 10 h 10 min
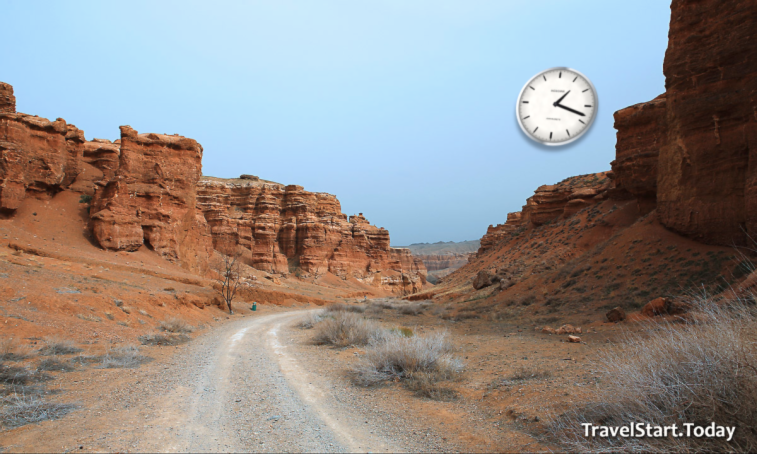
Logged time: 1 h 18 min
